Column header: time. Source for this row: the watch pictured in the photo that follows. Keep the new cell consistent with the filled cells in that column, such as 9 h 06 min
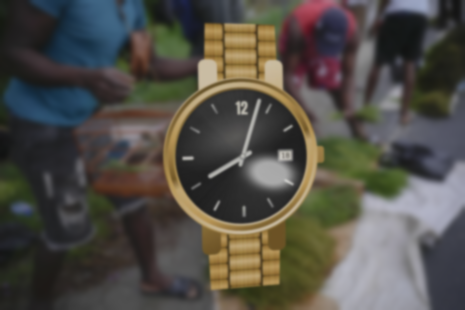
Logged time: 8 h 03 min
